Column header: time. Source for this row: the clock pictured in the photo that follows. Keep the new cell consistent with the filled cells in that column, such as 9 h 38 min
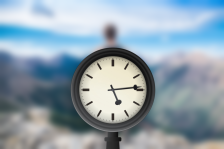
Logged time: 5 h 14 min
